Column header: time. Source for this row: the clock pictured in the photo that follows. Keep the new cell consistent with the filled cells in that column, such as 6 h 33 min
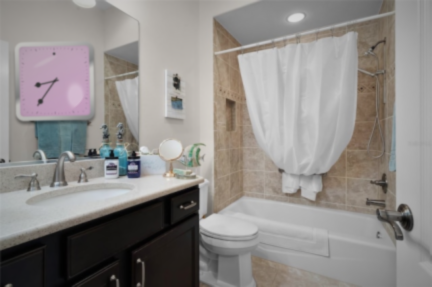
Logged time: 8 h 36 min
